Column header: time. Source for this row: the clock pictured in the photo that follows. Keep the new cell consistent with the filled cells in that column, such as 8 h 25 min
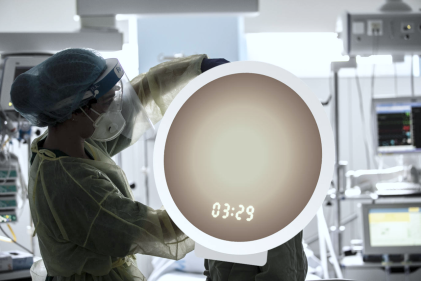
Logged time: 3 h 29 min
